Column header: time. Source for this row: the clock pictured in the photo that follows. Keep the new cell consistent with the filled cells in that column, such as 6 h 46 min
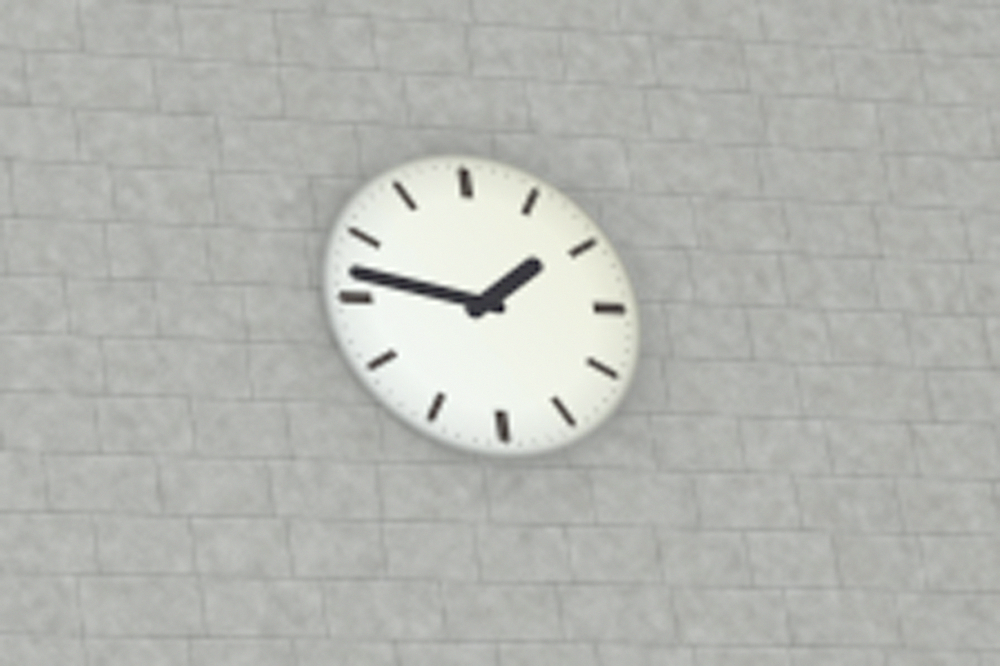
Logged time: 1 h 47 min
